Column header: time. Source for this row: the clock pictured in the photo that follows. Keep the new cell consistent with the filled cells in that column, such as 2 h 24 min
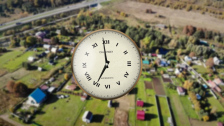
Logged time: 6 h 59 min
